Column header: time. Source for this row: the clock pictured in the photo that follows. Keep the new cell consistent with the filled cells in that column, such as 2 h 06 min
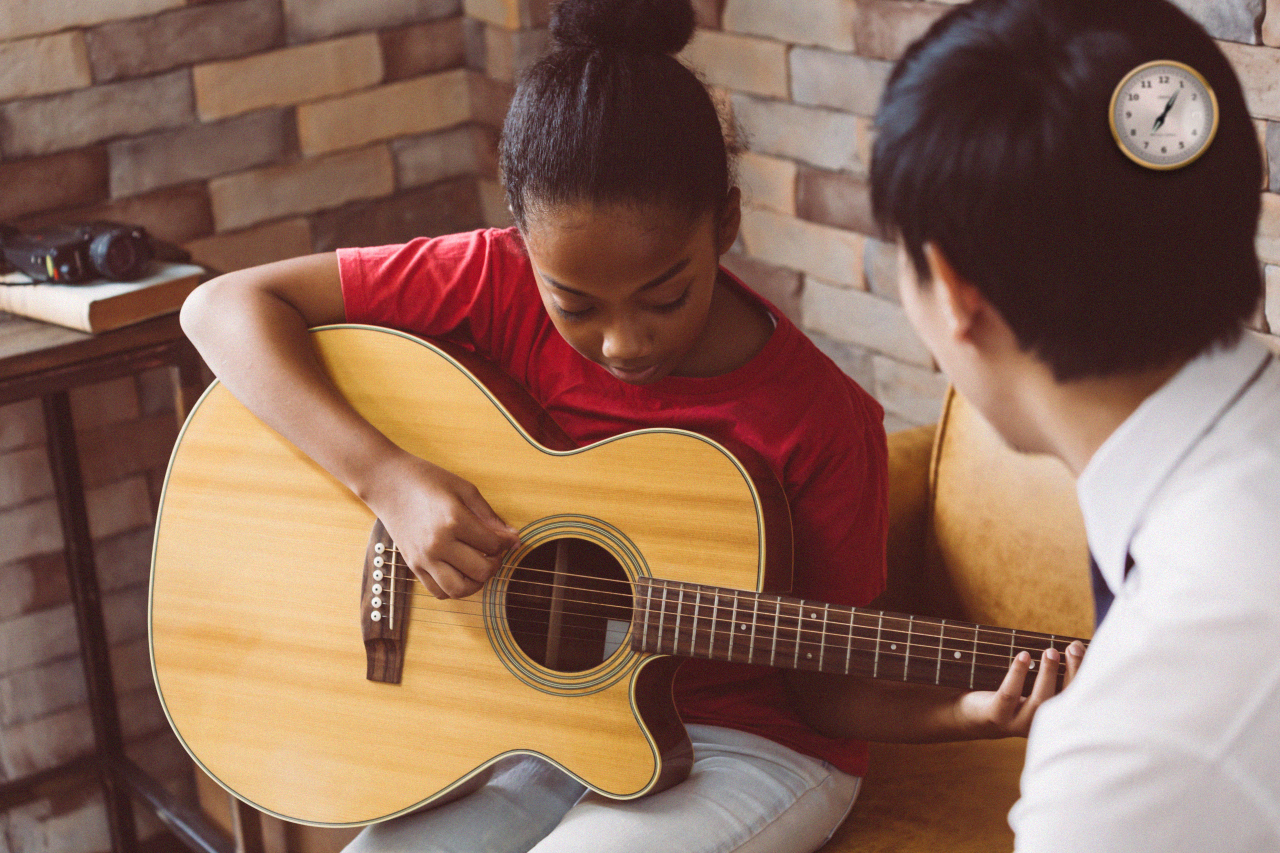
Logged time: 7 h 05 min
